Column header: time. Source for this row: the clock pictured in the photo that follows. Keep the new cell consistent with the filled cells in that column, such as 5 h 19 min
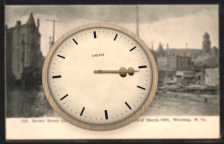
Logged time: 3 h 16 min
